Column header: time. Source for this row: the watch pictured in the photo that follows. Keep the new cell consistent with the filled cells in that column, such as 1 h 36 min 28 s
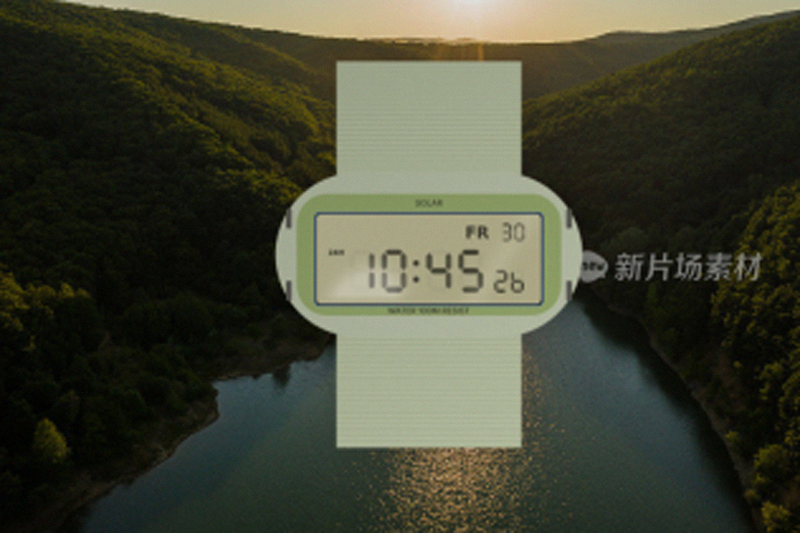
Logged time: 10 h 45 min 26 s
